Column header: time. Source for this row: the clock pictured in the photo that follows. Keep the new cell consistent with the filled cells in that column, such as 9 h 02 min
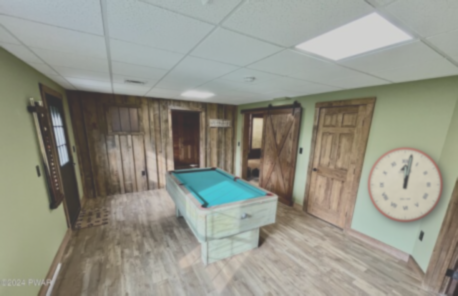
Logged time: 12 h 02 min
